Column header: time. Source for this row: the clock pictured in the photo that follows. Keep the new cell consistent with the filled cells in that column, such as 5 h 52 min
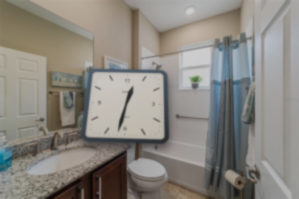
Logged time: 12 h 32 min
